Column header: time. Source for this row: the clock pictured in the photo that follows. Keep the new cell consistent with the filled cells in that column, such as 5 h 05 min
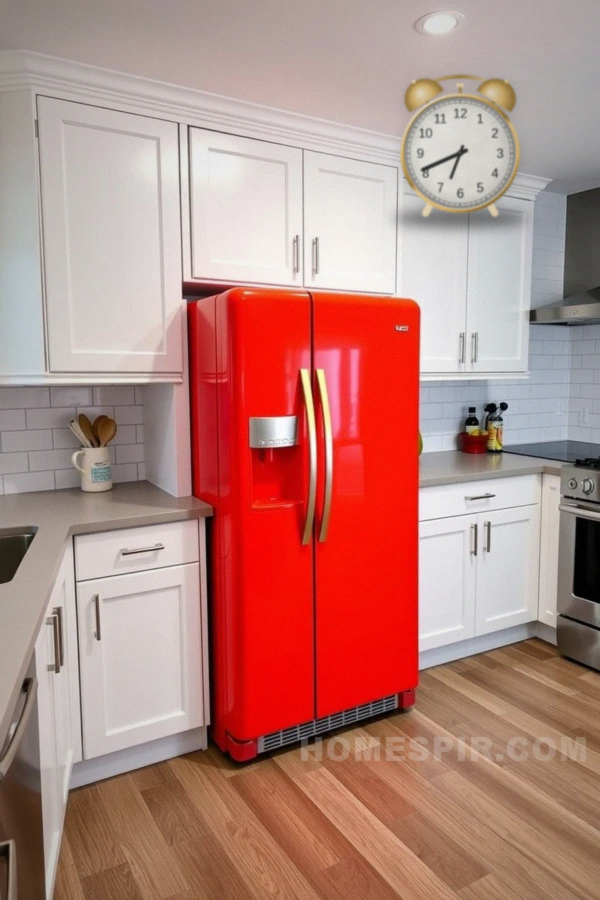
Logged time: 6 h 41 min
